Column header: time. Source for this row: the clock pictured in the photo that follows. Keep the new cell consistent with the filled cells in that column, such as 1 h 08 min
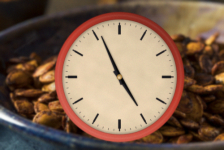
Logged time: 4 h 56 min
